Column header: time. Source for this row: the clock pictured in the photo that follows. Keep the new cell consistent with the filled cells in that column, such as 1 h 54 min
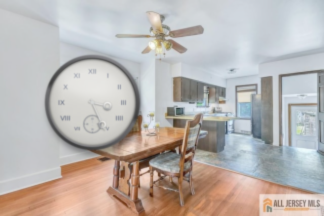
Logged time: 3 h 26 min
